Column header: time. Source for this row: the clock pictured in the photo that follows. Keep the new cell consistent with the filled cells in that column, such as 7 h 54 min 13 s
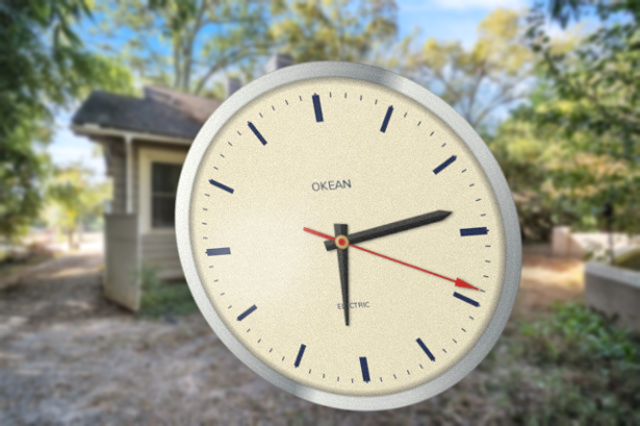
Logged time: 6 h 13 min 19 s
